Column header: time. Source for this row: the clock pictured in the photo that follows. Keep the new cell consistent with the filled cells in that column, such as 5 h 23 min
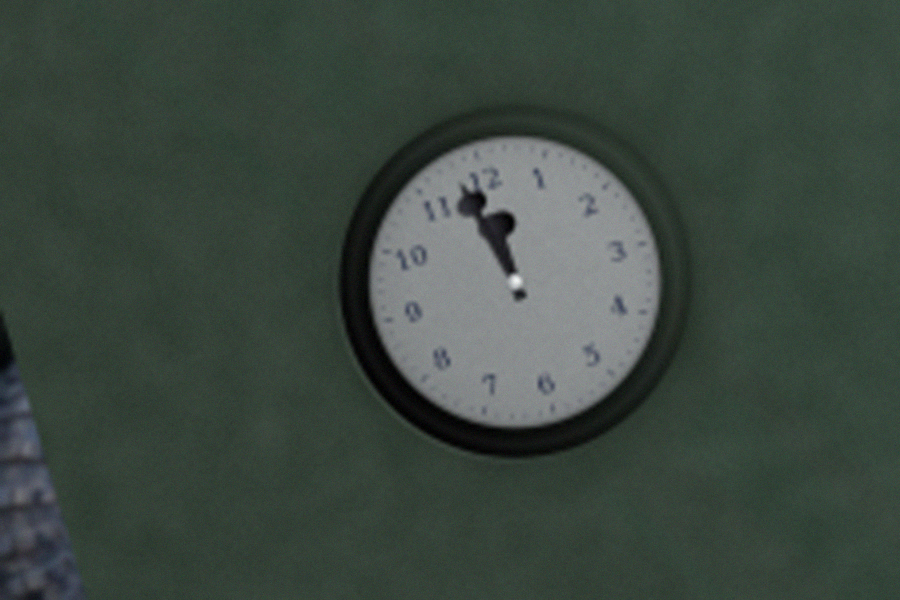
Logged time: 11 h 58 min
